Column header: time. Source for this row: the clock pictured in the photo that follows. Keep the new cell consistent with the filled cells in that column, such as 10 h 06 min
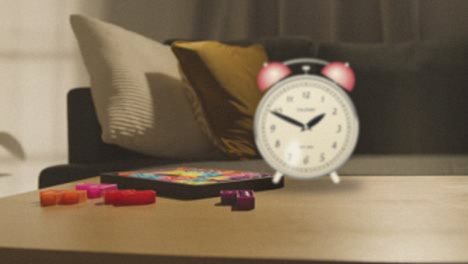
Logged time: 1 h 49 min
